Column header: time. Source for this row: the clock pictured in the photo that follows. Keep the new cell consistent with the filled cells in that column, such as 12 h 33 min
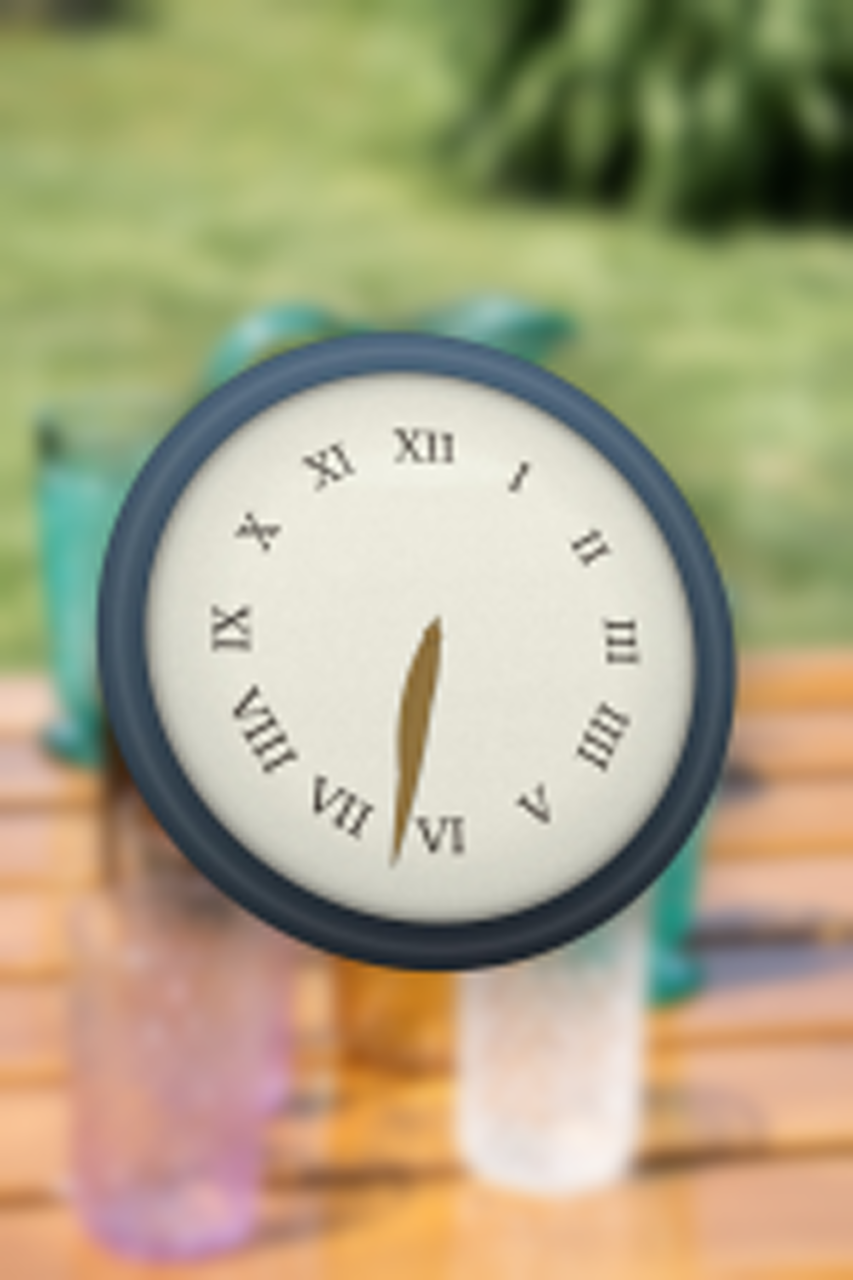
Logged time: 6 h 32 min
